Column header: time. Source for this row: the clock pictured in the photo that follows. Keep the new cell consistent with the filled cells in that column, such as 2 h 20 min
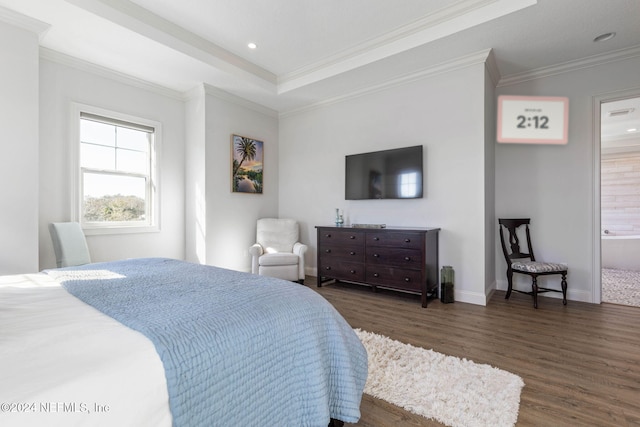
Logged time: 2 h 12 min
